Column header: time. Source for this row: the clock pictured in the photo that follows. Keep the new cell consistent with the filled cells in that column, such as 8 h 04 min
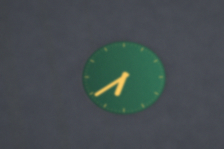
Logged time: 6 h 39 min
